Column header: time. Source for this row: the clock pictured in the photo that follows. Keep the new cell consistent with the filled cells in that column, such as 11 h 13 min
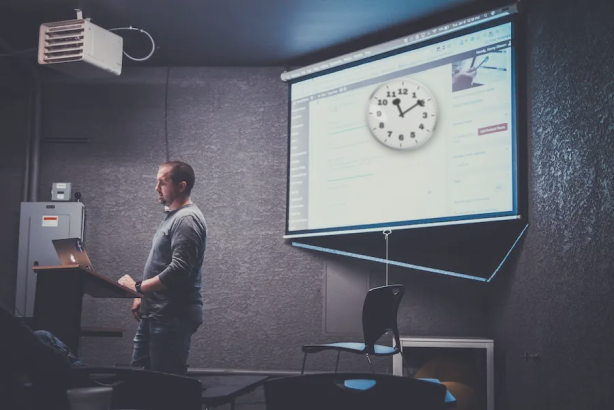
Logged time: 11 h 09 min
